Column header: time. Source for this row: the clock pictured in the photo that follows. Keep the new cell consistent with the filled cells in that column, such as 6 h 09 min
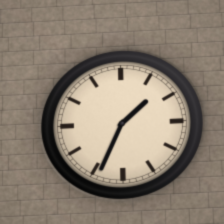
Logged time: 1 h 34 min
